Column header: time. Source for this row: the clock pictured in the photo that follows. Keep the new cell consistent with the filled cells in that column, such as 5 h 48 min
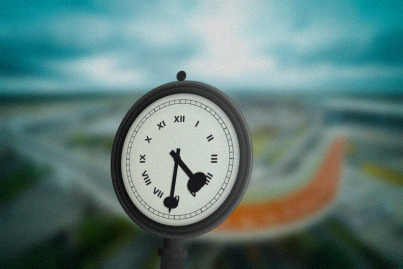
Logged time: 4 h 31 min
